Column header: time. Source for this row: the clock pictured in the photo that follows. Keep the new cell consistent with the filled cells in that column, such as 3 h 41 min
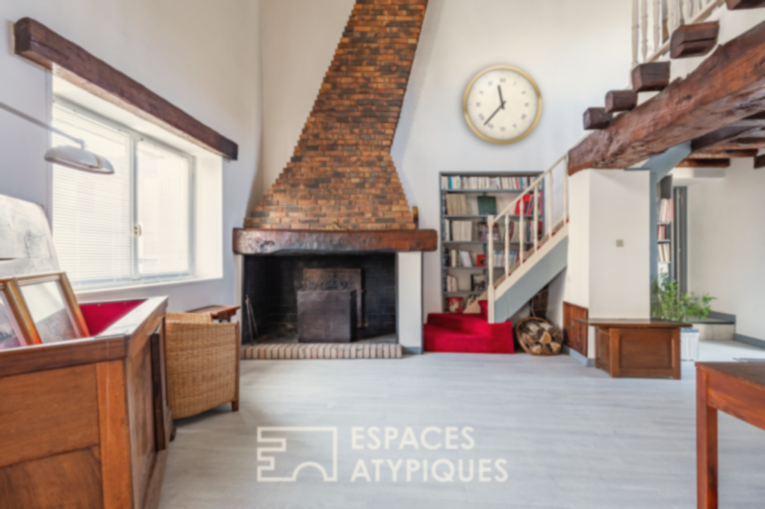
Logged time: 11 h 37 min
